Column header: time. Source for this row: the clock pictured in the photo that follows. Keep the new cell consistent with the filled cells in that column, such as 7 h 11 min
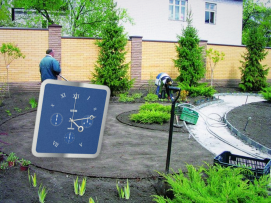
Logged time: 4 h 13 min
